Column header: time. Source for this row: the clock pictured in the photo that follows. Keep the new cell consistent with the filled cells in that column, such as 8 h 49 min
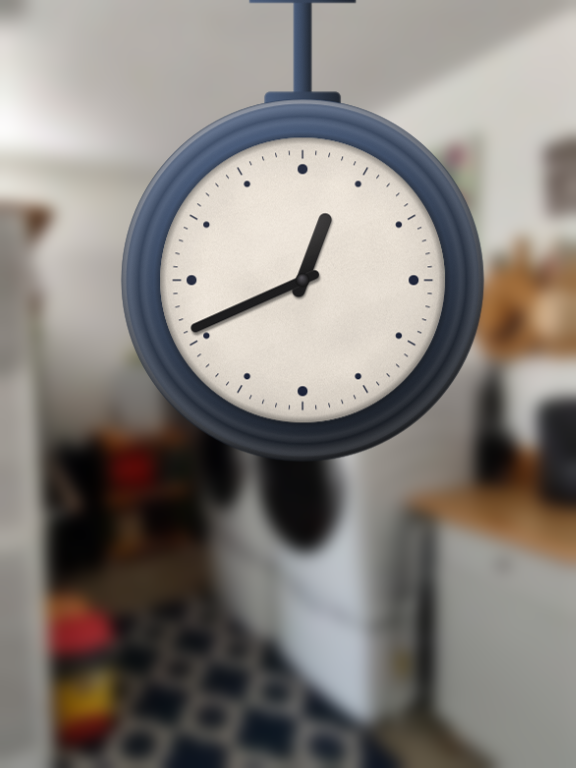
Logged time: 12 h 41 min
